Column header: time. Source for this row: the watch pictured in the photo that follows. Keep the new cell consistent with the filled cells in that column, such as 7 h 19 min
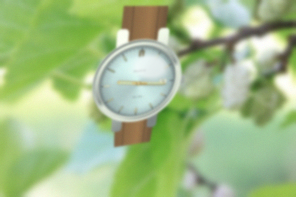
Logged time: 9 h 16 min
